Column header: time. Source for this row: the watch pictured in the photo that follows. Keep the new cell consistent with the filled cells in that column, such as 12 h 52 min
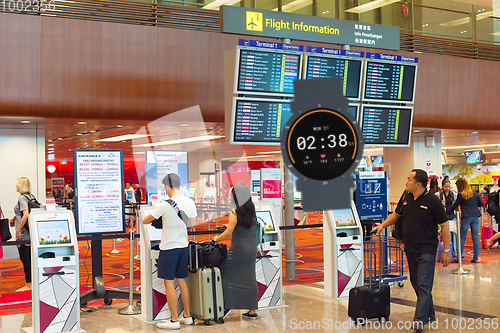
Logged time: 2 h 38 min
